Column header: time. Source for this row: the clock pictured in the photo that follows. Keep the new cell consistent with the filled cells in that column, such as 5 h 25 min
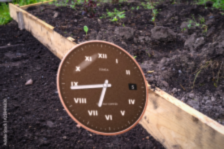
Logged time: 6 h 44 min
